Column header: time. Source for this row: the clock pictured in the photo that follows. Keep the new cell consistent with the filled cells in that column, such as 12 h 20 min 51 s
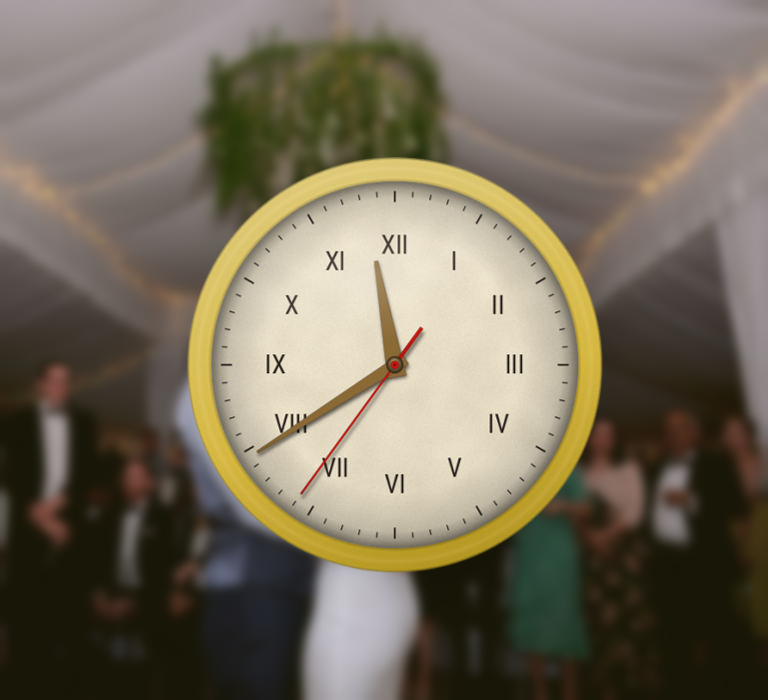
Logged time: 11 h 39 min 36 s
